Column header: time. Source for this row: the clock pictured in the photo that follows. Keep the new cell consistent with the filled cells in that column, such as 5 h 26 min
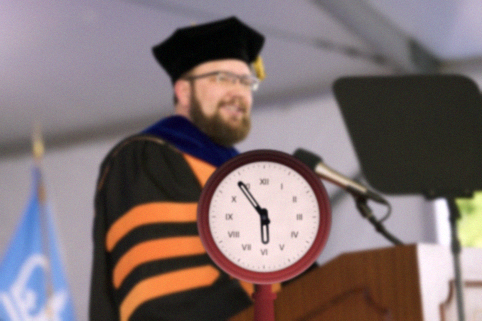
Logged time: 5 h 54 min
